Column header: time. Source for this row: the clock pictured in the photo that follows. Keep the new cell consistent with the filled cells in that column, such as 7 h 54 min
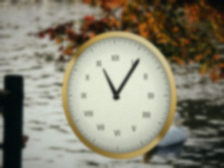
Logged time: 11 h 06 min
